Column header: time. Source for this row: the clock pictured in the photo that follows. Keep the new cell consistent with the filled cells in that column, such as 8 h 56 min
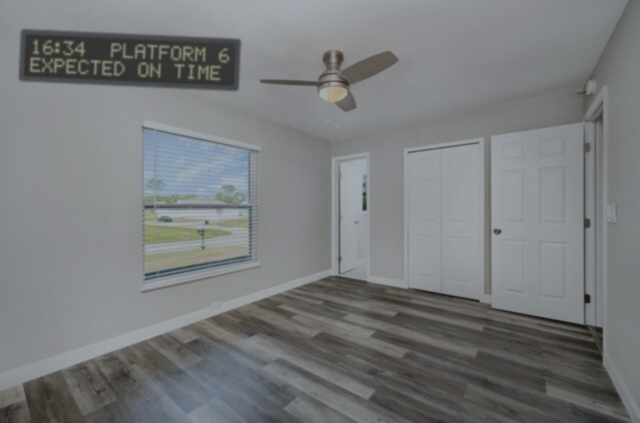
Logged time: 16 h 34 min
